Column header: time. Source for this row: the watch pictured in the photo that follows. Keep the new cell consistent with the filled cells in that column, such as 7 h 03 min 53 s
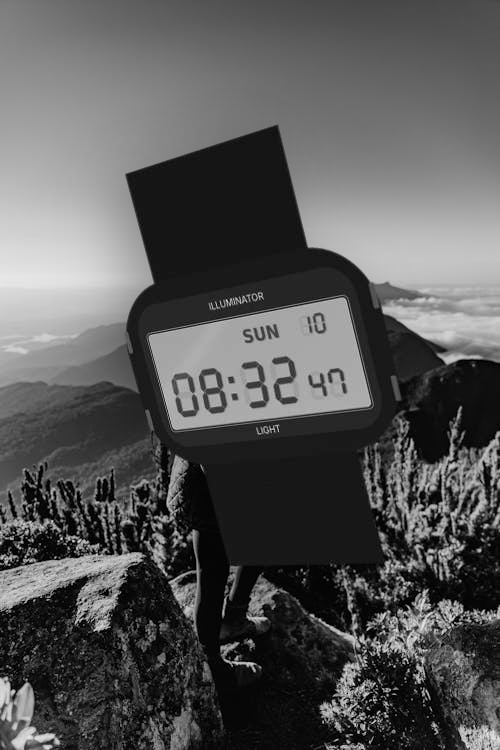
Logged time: 8 h 32 min 47 s
